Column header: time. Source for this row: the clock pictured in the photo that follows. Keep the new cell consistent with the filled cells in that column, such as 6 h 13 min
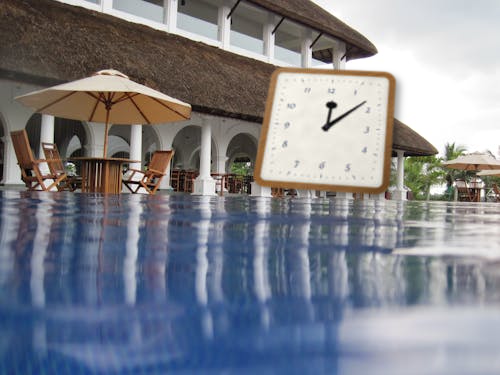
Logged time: 12 h 08 min
